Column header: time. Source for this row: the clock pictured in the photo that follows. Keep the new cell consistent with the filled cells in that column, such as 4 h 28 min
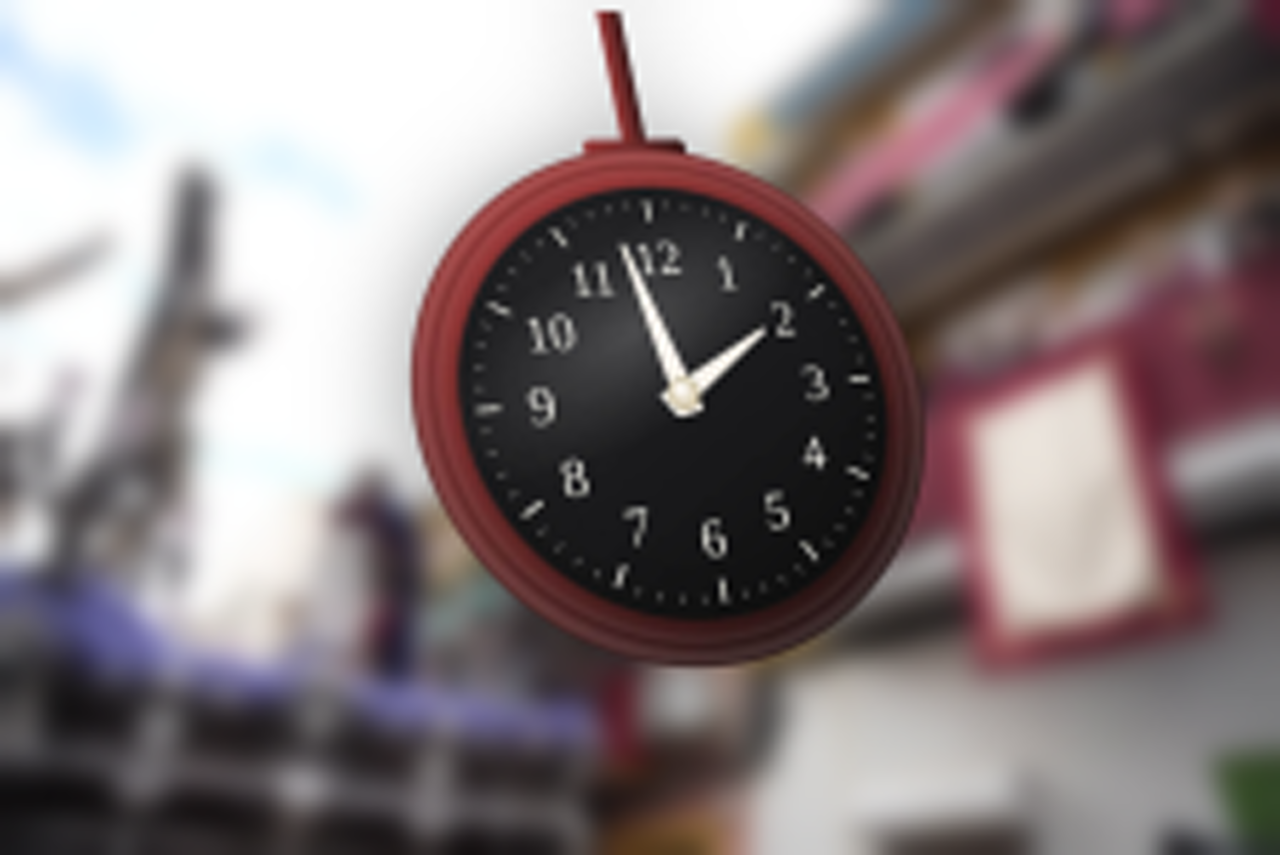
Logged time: 1 h 58 min
